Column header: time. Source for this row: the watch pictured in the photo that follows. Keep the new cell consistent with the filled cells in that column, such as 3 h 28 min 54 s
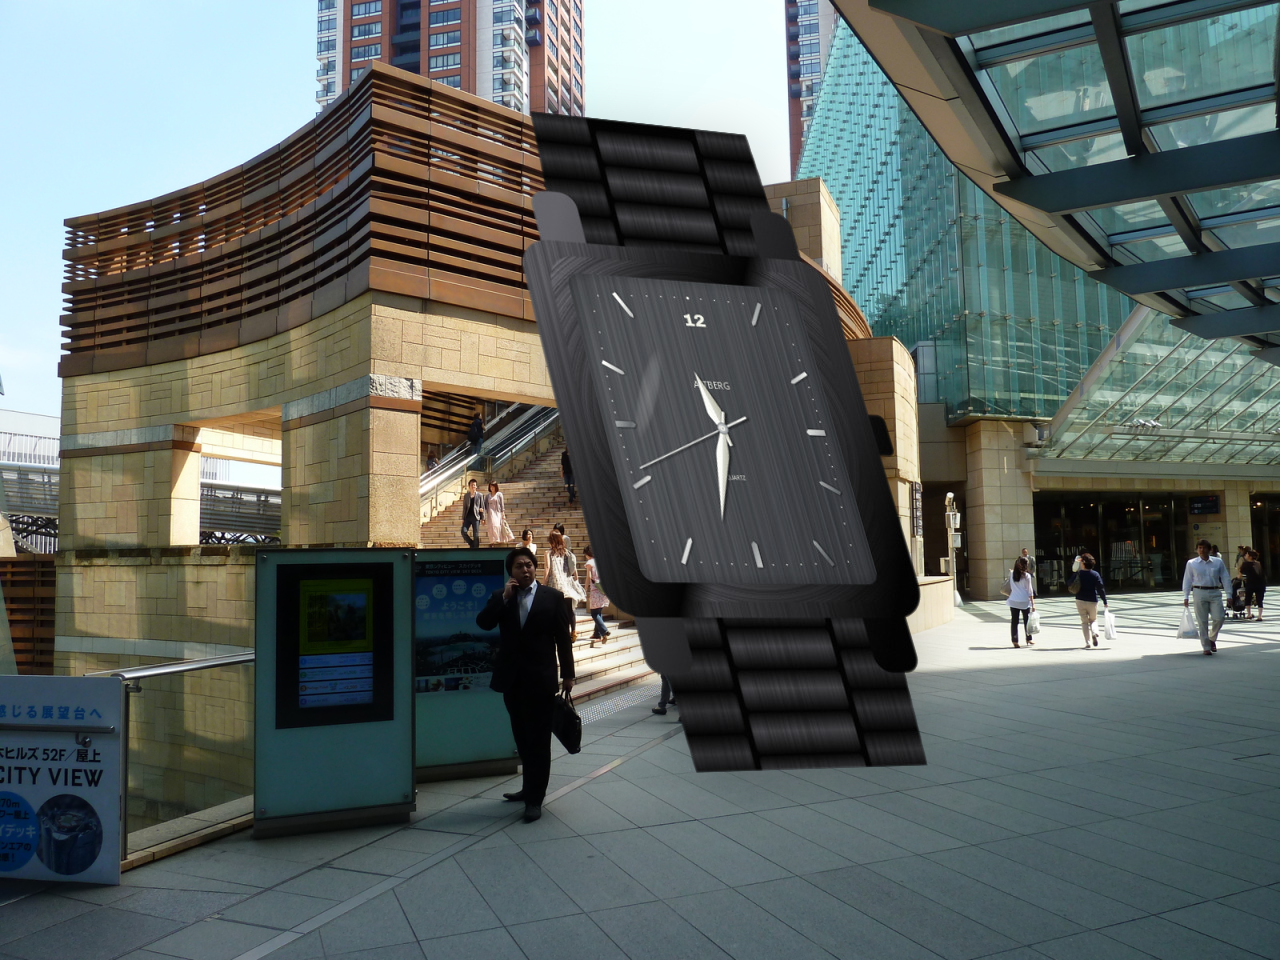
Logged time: 11 h 32 min 41 s
